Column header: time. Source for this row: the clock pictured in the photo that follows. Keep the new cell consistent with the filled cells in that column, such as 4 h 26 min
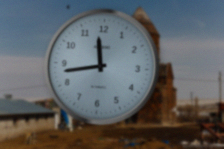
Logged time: 11 h 43 min
